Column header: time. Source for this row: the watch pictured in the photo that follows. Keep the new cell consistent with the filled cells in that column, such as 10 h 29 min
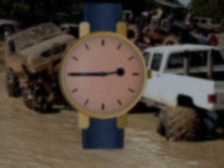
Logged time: 2 h 45 min
